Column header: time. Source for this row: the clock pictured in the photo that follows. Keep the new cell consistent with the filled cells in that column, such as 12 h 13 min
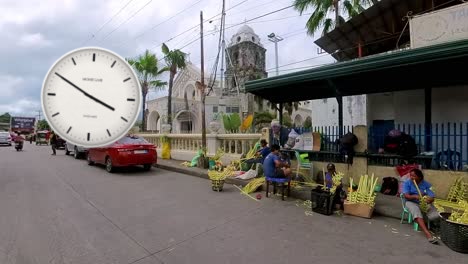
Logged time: 3 h 50 min
